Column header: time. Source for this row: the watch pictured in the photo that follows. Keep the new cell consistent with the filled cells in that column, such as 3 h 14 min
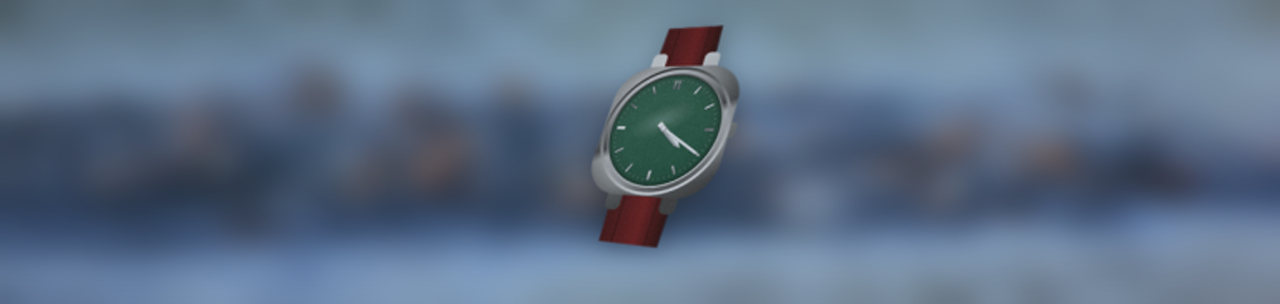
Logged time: 4 h 20 min
